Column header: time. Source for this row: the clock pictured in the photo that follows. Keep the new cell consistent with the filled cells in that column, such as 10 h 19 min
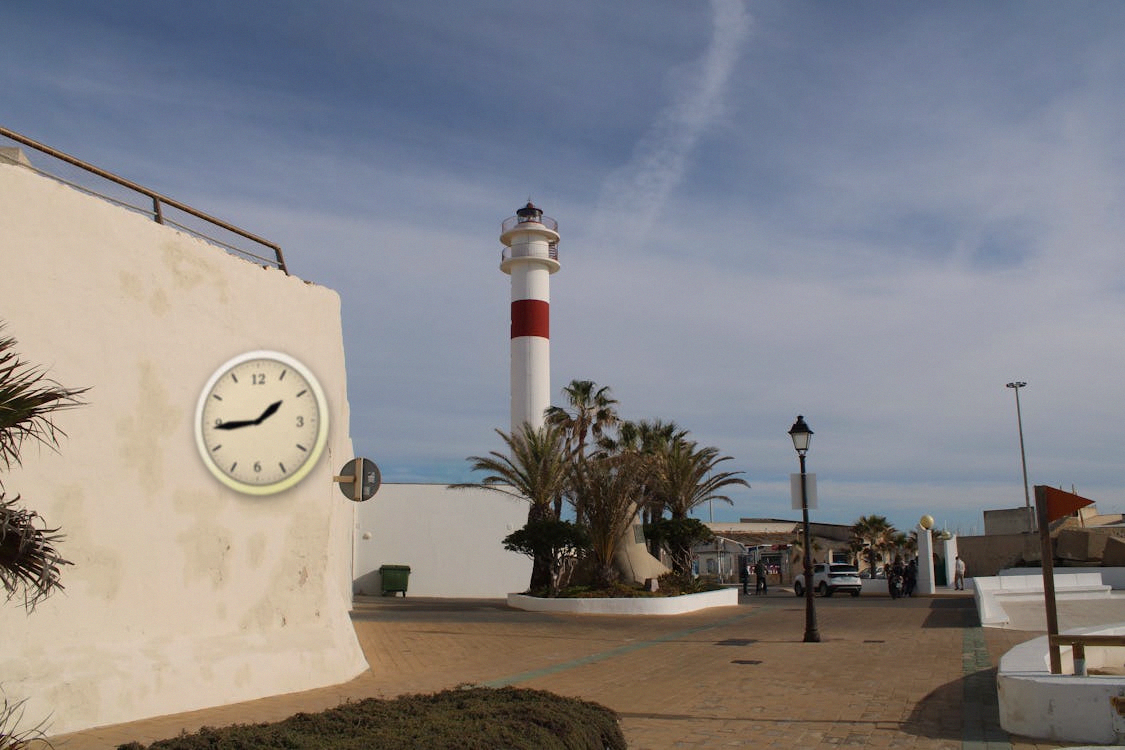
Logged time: 1 h 44 min
